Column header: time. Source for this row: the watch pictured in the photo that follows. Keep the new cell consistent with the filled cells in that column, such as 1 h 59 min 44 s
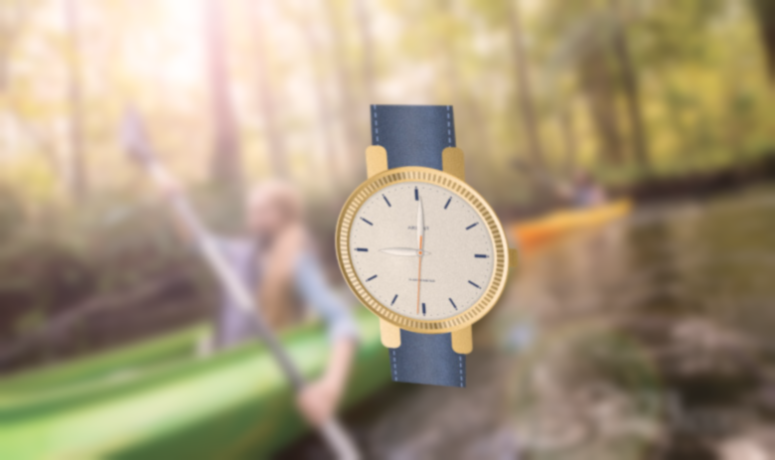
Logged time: 9 h 00 min 31 s
